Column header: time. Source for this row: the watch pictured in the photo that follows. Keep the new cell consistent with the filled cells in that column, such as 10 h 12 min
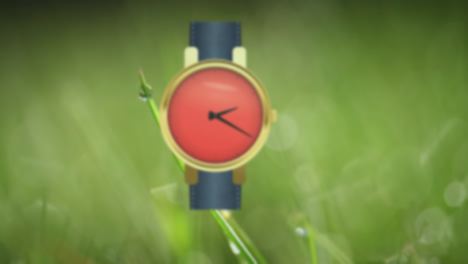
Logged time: 2 h 20 min
